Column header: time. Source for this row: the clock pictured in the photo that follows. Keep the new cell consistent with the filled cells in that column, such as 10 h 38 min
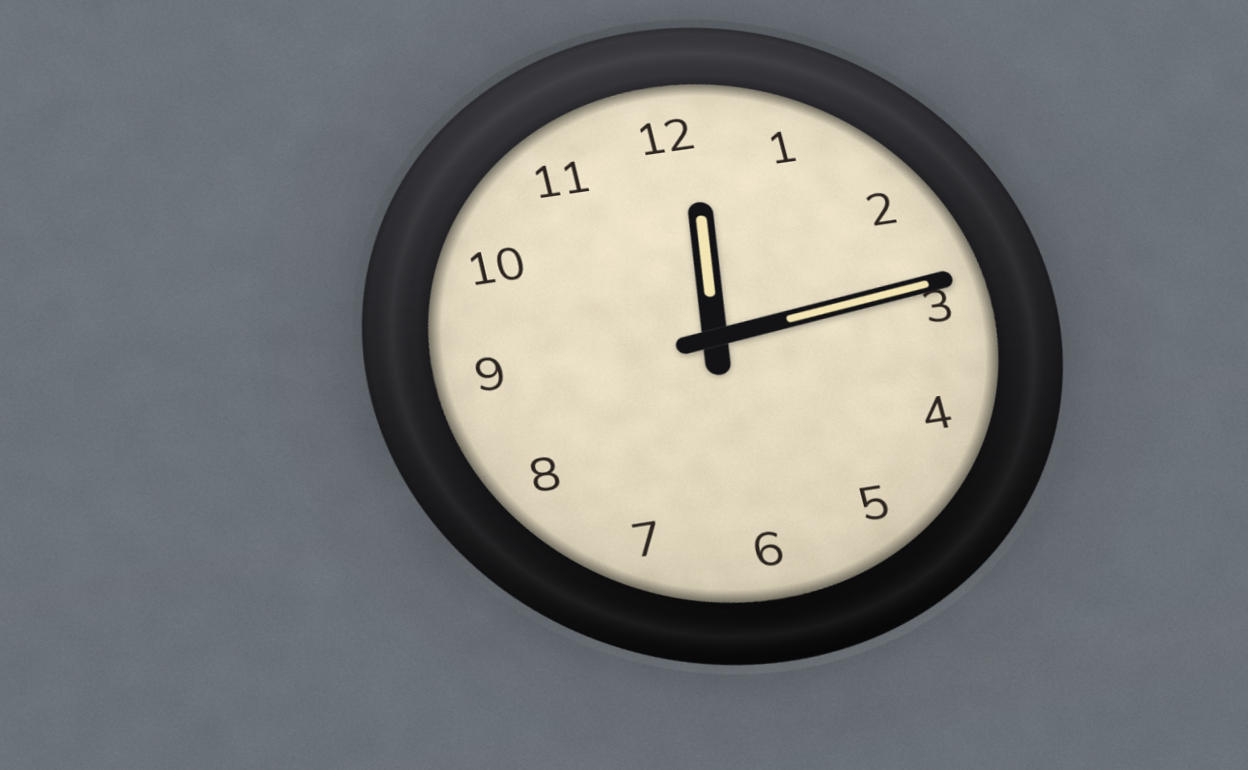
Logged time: 12 h 14 min
